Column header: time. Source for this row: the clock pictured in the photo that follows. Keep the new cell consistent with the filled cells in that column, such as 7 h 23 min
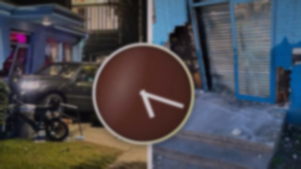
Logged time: 5 h 18 min
